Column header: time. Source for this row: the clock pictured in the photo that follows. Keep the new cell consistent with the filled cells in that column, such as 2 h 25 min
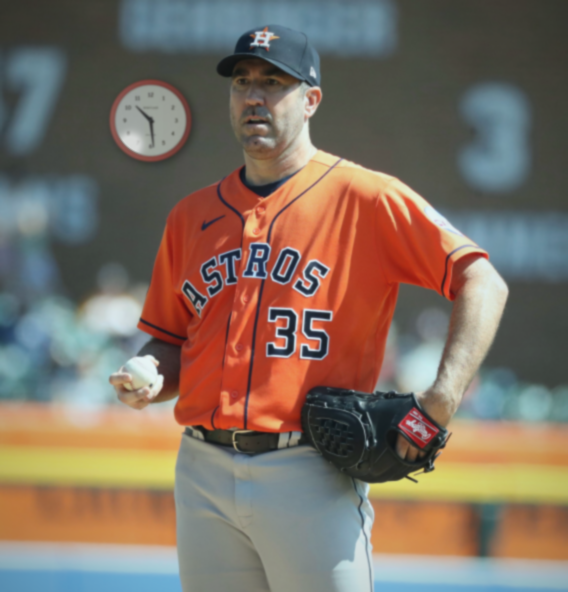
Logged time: 10 h 29 min
